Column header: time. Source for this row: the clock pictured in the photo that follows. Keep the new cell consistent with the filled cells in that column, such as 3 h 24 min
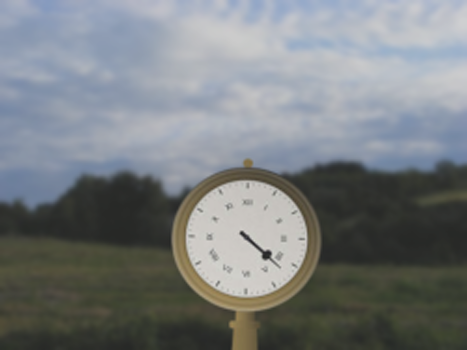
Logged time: 4 h 22 min
